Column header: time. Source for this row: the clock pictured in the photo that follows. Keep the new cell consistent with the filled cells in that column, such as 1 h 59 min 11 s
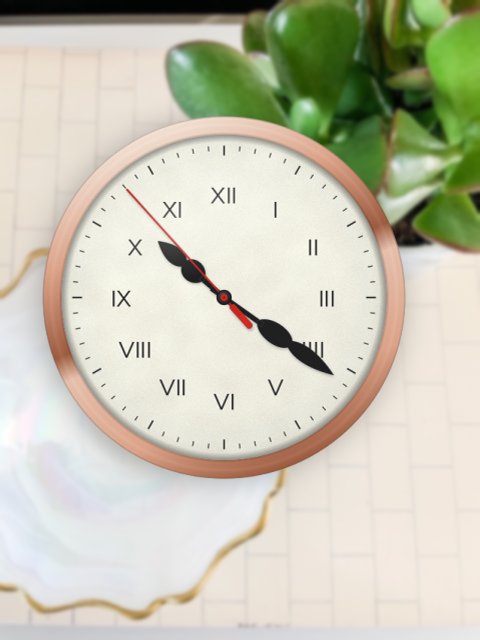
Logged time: 10 h 20 min 53 s
